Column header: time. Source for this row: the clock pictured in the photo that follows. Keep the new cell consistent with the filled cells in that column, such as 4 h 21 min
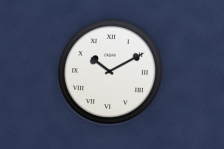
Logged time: 10 h 10 min
